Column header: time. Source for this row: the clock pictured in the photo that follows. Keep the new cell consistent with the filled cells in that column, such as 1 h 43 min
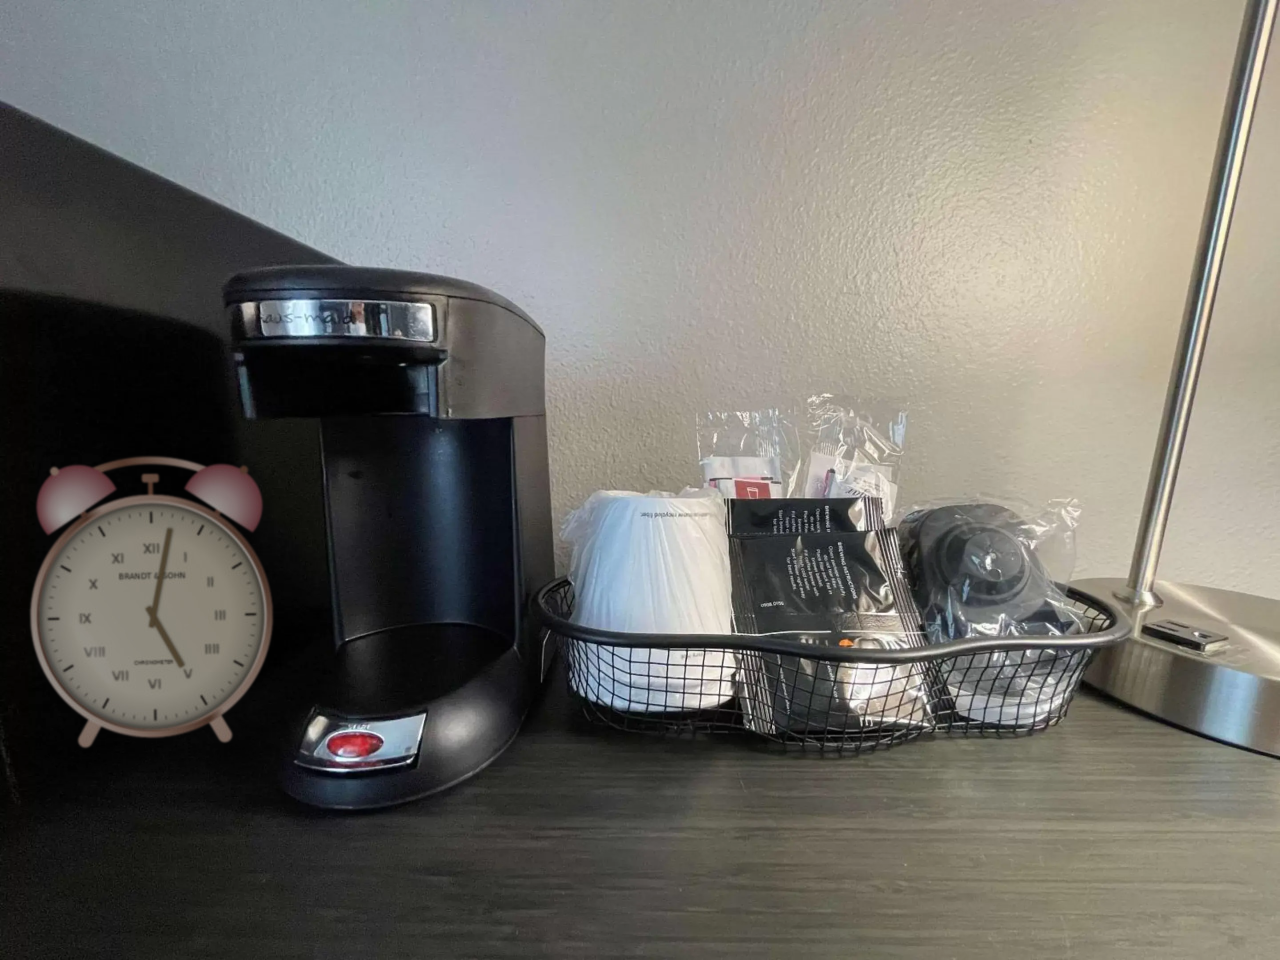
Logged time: 5 h 02 min
